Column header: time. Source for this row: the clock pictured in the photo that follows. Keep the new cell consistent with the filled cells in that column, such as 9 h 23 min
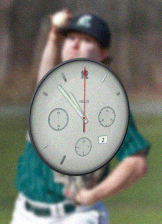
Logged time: 10 h 53 min
